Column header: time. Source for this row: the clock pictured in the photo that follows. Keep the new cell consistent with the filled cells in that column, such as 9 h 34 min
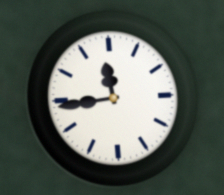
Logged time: 11 h 44 min
